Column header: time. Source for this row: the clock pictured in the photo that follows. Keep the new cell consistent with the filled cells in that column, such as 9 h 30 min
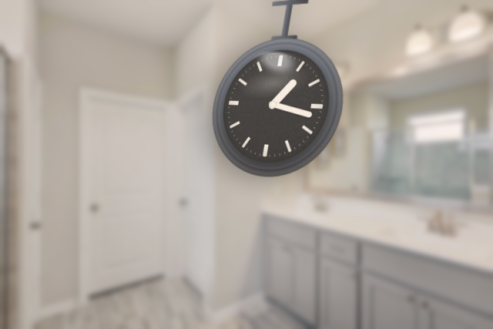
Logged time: 1 h 17 min
